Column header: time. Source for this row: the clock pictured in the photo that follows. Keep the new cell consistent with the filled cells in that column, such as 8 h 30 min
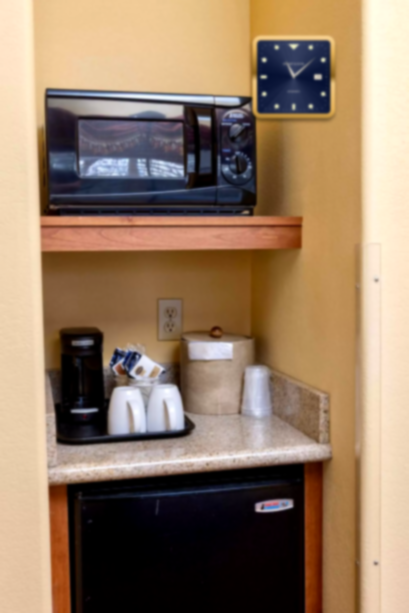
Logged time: 11 h 08 min
